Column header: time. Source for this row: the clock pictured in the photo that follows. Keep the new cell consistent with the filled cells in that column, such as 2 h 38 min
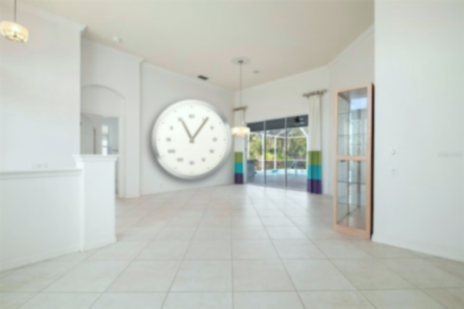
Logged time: 11 h 06 min
